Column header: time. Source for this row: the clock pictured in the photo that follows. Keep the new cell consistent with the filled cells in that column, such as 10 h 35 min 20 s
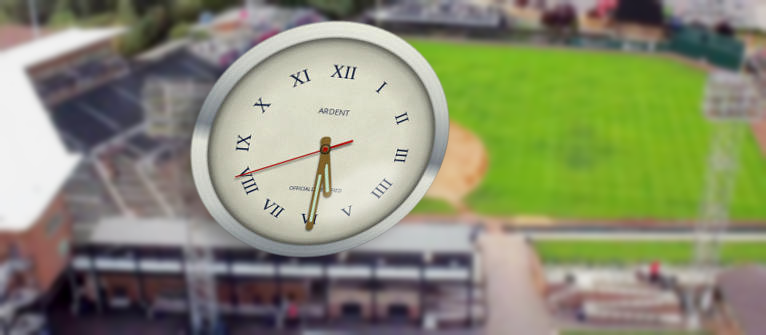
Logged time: 5 h 29 min 41 s
